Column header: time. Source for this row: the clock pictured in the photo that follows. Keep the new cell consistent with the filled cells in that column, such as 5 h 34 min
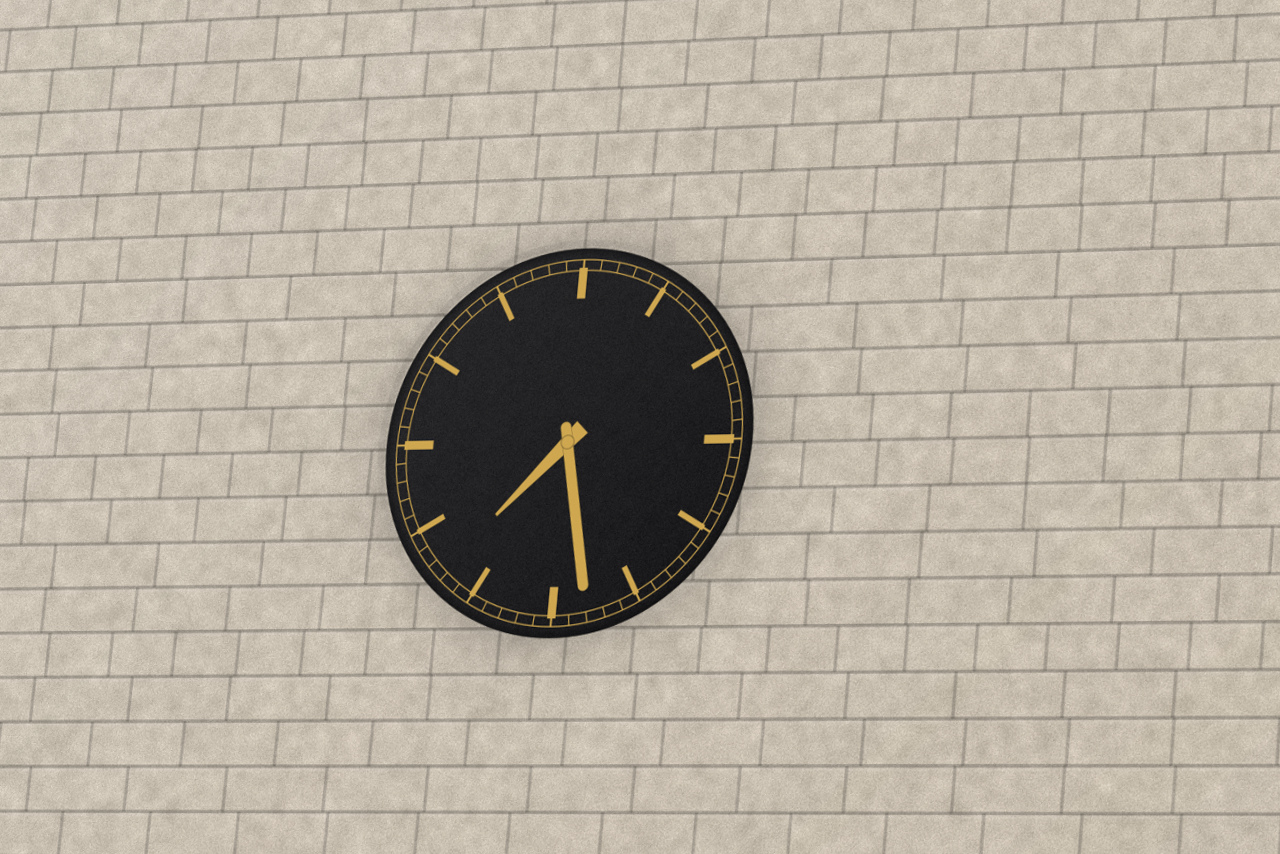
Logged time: 7 h 28 min
